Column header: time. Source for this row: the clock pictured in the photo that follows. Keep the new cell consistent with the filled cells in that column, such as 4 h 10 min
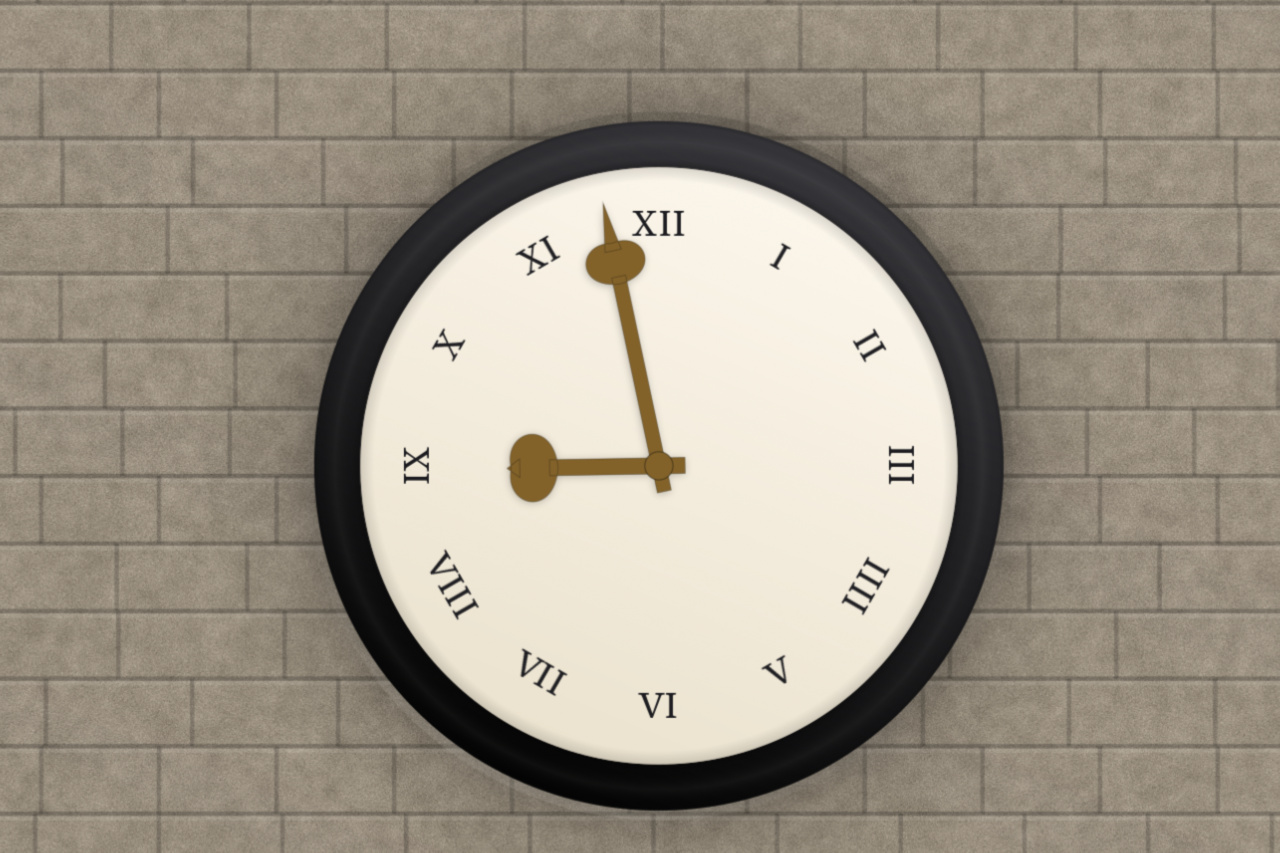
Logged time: 8 h 58 min
